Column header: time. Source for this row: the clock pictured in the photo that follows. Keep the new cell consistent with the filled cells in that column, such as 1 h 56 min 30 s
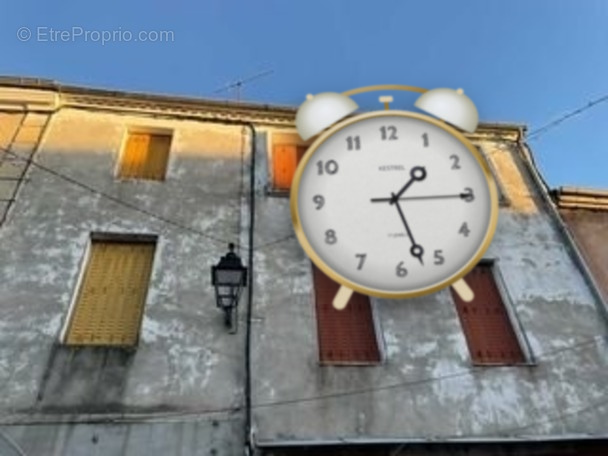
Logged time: 1 h 27 min 15 s
